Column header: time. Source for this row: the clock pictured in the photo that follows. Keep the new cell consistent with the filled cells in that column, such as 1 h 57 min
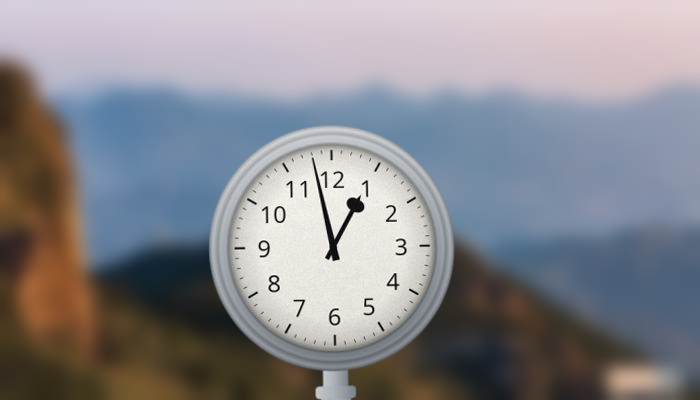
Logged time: 12 h 58 min
